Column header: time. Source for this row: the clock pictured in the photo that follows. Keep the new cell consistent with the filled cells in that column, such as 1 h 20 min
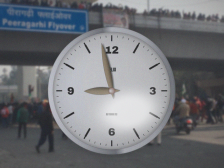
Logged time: 8 h 58 min
